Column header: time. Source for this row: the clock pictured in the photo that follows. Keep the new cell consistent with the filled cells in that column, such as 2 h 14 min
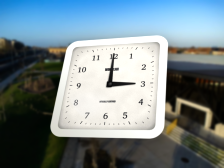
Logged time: 3 h 00 min
